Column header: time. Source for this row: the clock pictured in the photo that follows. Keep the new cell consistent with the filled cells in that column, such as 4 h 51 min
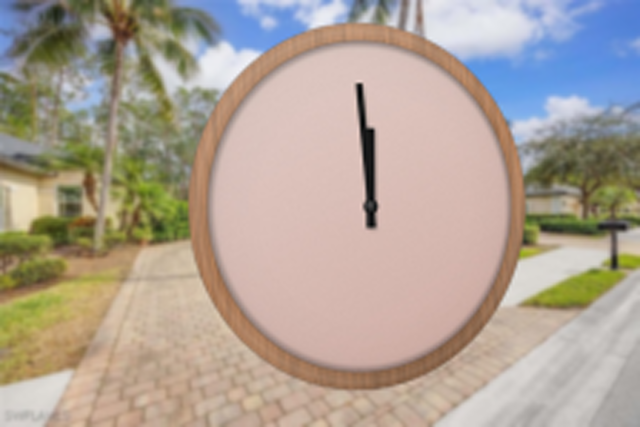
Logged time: 11 h 59 min
